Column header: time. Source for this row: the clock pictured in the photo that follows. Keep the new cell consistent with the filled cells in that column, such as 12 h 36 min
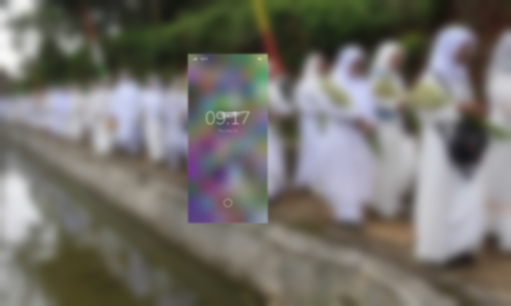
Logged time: 9 h 17 min
